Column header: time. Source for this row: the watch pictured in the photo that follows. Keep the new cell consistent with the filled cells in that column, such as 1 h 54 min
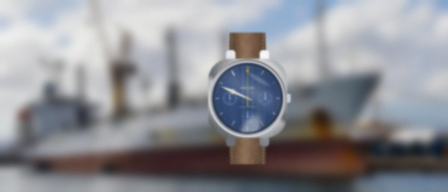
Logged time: 9 h 49 min
